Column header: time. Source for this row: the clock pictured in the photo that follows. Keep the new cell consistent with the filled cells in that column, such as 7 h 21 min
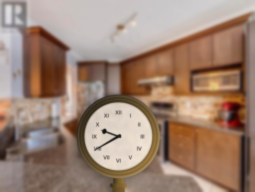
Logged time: 9 h 40 min
